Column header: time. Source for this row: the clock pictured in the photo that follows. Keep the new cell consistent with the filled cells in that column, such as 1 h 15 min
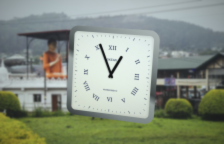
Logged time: 12 h 56 min
